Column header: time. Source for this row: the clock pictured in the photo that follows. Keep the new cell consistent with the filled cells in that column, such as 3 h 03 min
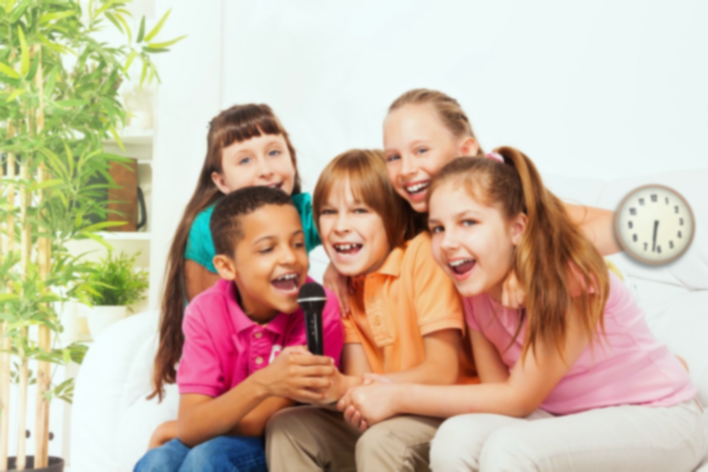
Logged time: 6 h 32 min
